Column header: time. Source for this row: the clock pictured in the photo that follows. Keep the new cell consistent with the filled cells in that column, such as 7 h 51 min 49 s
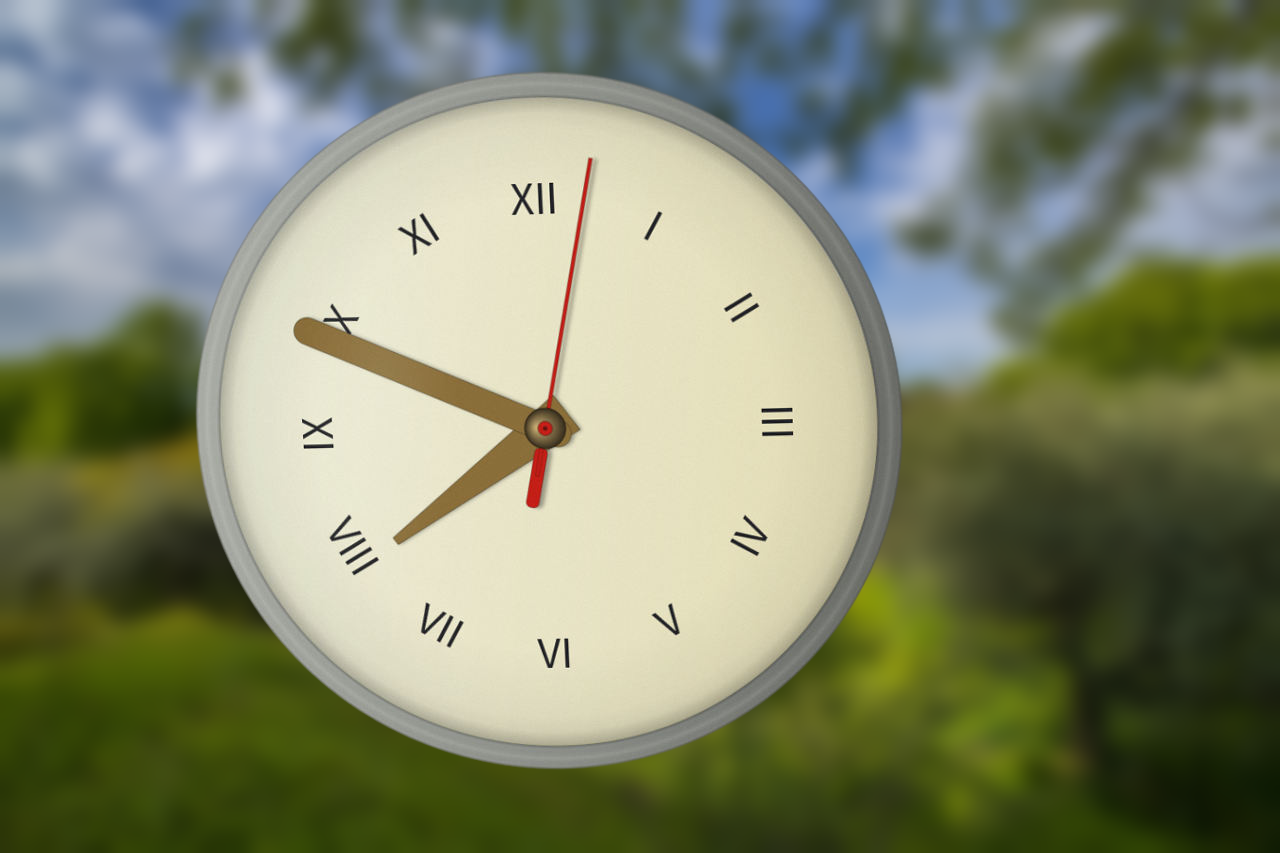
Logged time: 7 h 49 min 02 s
